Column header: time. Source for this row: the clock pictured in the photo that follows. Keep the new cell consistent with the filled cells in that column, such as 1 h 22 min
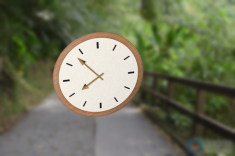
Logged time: 7 h 53 min
